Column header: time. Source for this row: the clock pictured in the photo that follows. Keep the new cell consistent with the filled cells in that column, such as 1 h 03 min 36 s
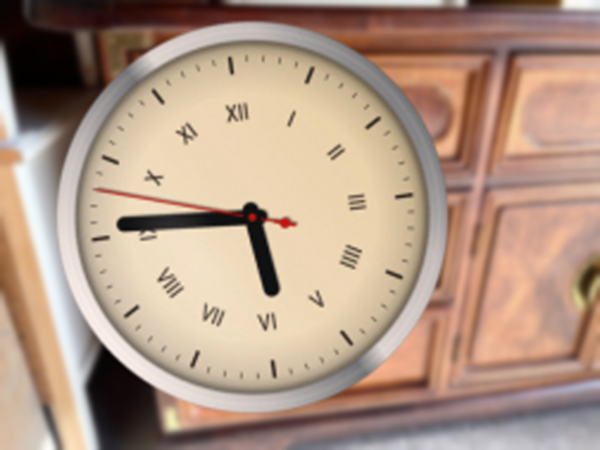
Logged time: 5 h 45 min 48 s
